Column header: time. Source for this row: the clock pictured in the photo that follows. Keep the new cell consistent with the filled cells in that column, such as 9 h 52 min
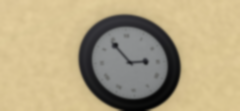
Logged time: 2 h 54 min
